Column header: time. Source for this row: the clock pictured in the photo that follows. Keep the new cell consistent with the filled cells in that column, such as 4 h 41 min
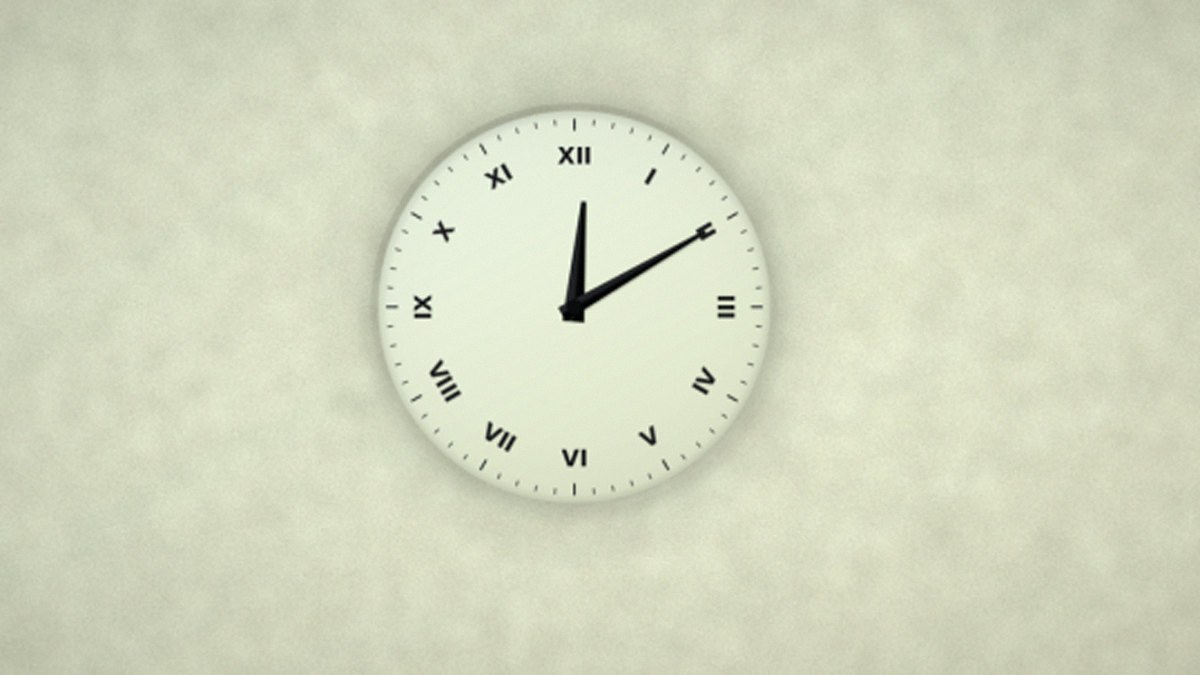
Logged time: 12 h 10 min
